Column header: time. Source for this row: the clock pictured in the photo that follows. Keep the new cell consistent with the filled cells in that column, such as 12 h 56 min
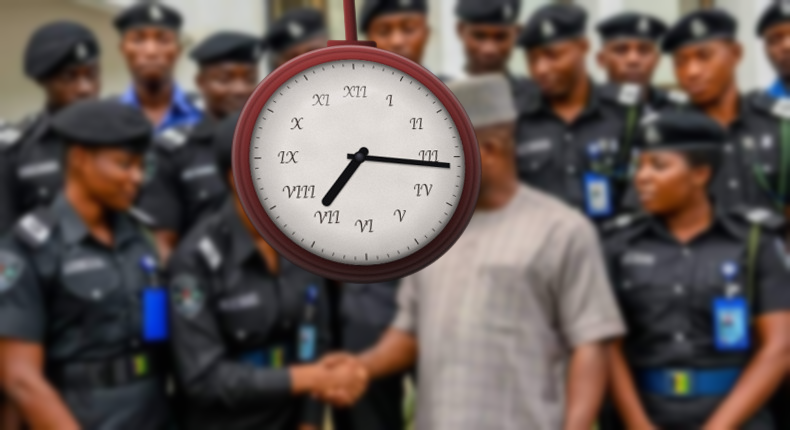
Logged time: 7 h 16 min
